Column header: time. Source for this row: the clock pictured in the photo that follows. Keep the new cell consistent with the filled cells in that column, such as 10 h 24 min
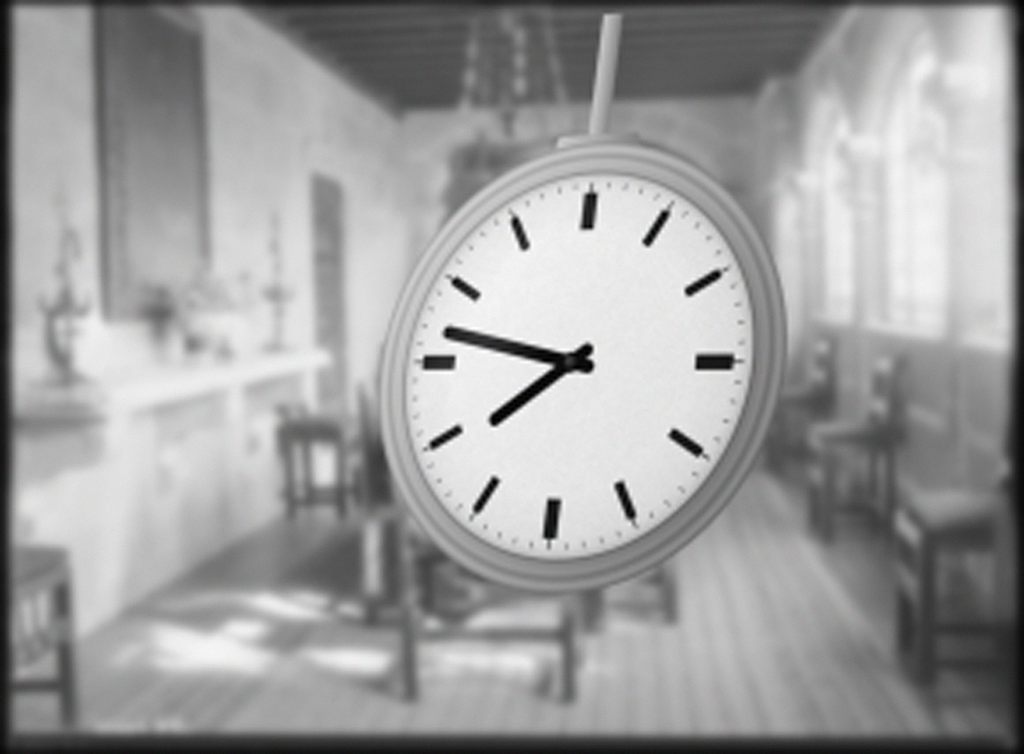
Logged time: 7 h 47 min
